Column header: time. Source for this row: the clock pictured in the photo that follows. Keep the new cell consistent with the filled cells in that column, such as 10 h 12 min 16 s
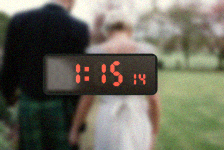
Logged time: 1 h 15 min 14 s
